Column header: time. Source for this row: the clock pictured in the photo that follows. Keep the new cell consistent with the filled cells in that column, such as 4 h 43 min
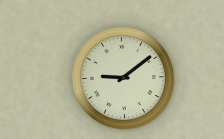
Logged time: 9 h 09 min
